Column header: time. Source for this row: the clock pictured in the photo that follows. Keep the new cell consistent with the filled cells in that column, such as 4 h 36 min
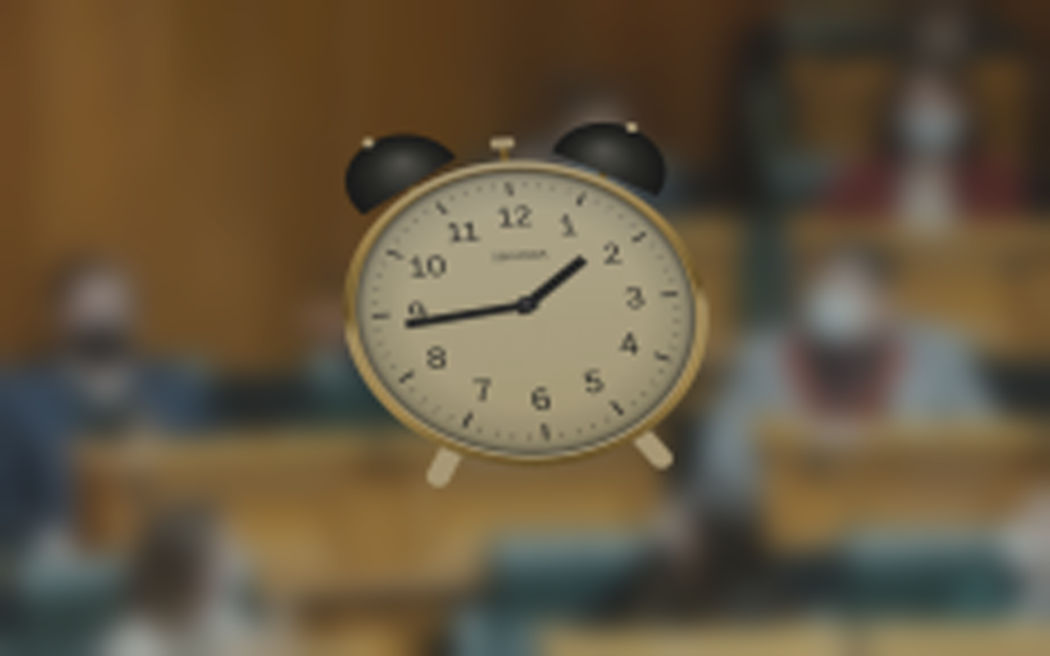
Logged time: 1 h 44 min
